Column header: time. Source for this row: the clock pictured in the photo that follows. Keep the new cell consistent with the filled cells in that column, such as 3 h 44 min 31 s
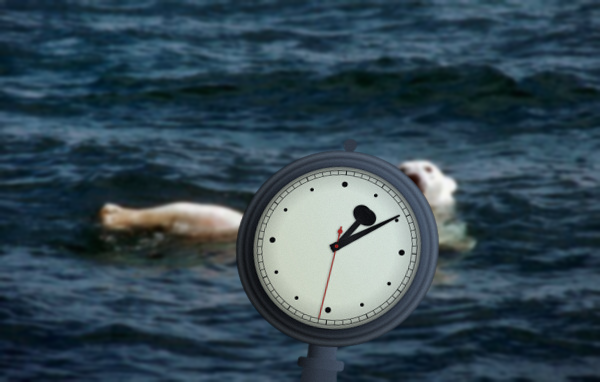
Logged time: 1 h 09 min 31 s
